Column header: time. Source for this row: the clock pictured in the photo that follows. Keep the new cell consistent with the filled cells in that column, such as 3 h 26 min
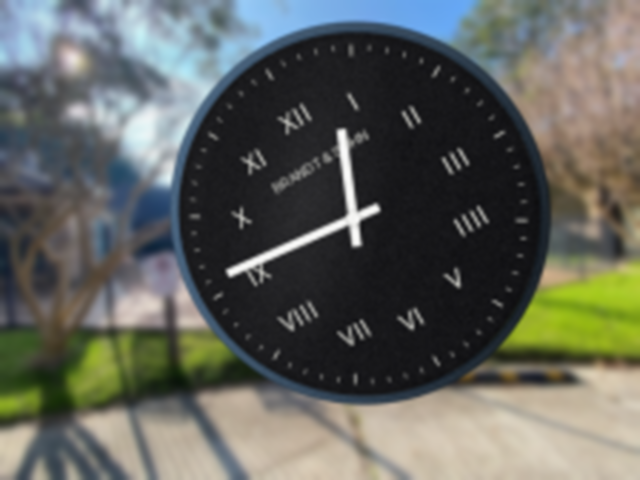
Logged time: 12 h 46 min
